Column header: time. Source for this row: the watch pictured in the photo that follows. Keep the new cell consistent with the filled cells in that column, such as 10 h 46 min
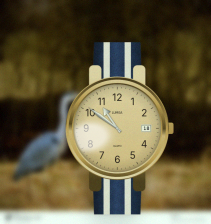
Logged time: 10 h 51 min
